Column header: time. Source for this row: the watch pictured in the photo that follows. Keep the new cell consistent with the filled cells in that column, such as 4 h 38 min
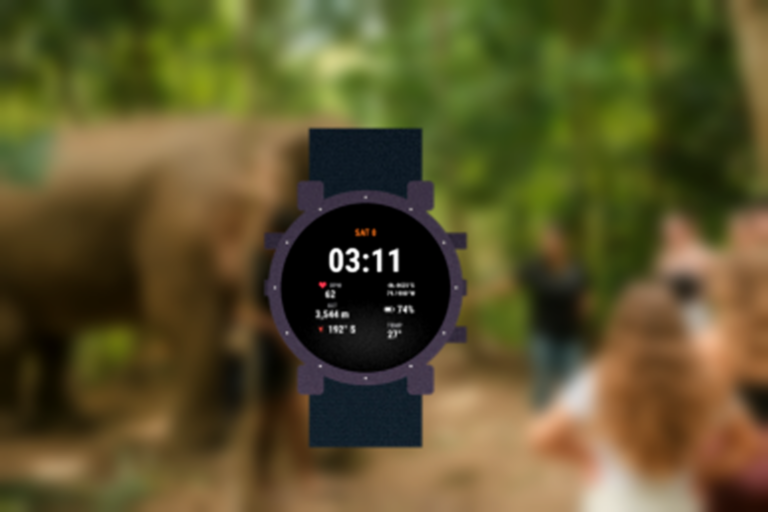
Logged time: 3 h 11 min
